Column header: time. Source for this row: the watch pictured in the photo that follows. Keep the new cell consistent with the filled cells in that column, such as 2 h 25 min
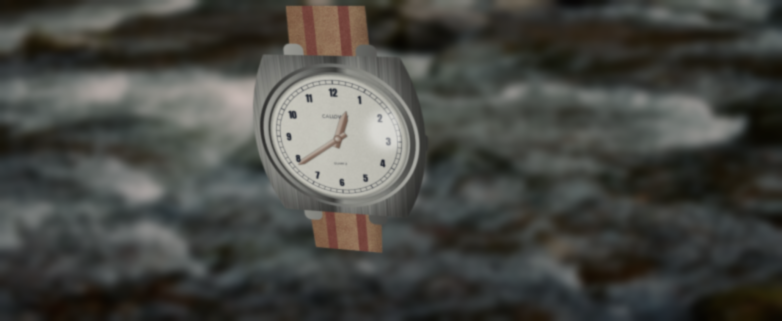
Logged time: 12 h 39 min
